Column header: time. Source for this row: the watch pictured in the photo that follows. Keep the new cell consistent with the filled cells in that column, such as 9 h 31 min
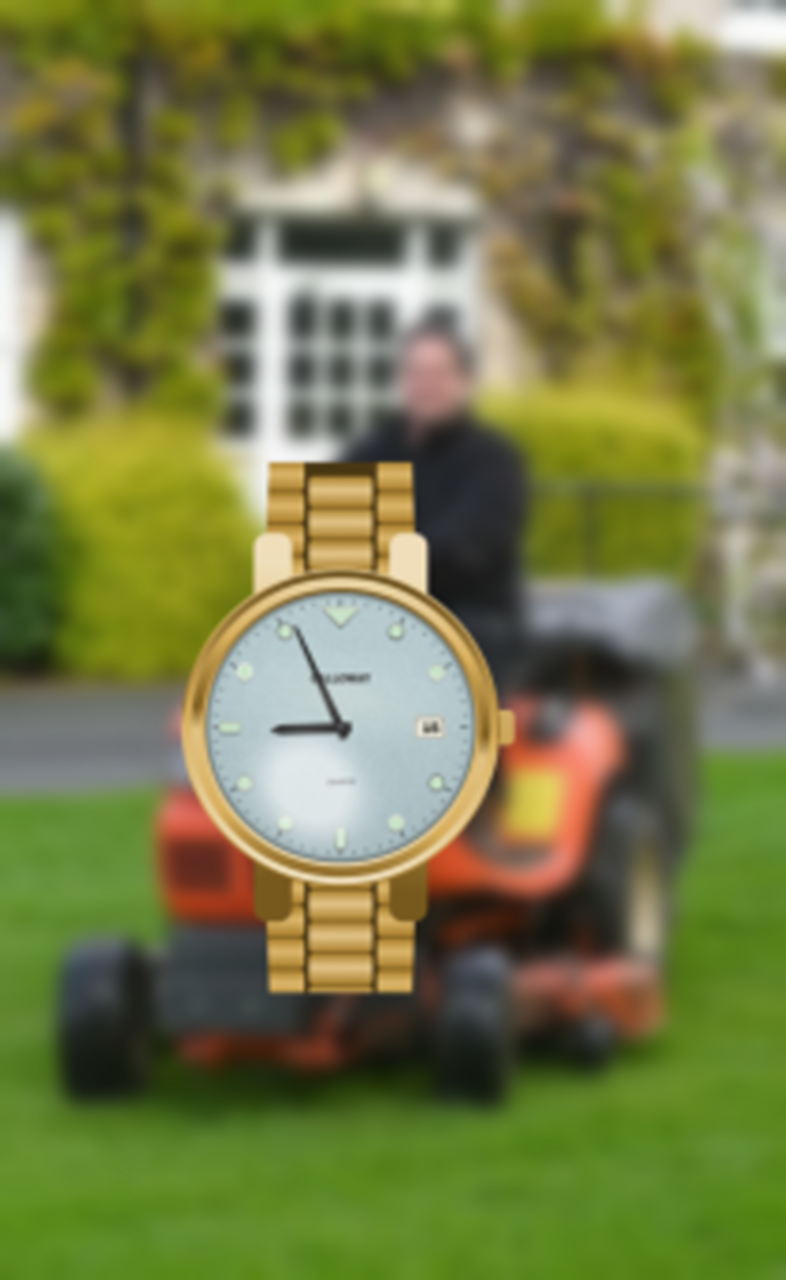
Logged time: 8 h 56 min
